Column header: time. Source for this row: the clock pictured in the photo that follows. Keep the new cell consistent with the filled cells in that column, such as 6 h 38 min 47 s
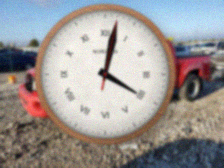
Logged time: 4 h 02 min 02 s
